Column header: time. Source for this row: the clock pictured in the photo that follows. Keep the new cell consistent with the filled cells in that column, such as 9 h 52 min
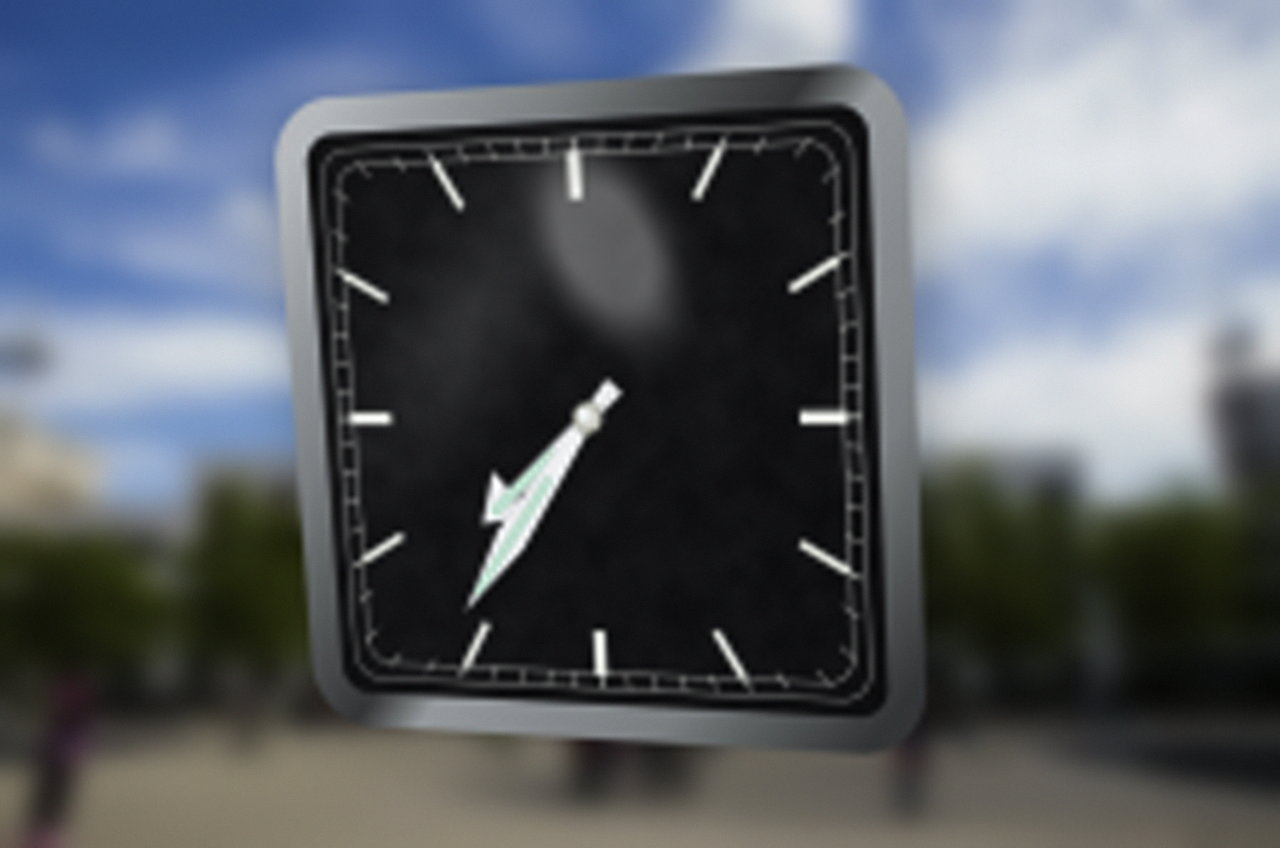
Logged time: 7 h 36 min
